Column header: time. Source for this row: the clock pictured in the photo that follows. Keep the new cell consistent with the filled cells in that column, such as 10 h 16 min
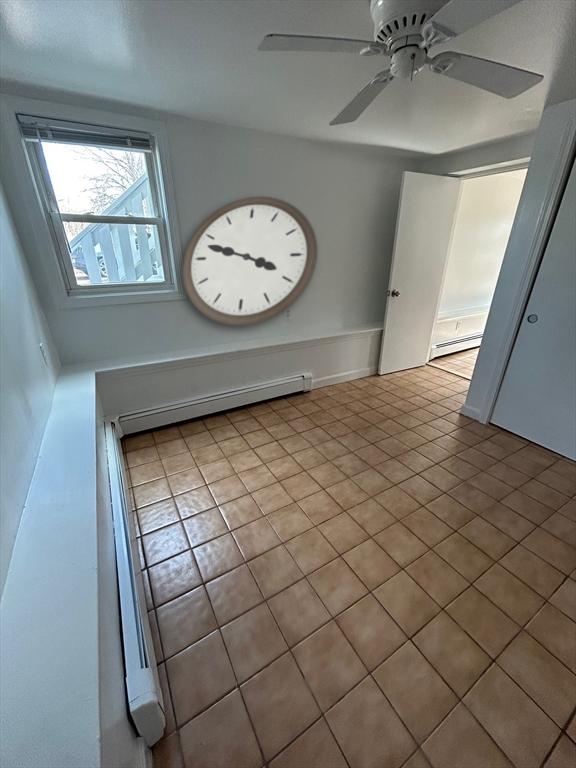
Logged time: 3 h 48 min
